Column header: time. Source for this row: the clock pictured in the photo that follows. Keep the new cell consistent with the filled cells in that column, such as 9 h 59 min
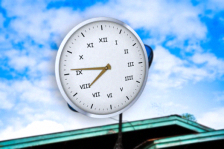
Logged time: 7 h 46 min
